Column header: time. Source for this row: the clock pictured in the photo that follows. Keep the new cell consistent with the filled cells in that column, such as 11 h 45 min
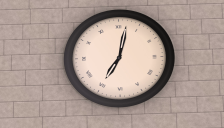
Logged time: 7 h 02 min
